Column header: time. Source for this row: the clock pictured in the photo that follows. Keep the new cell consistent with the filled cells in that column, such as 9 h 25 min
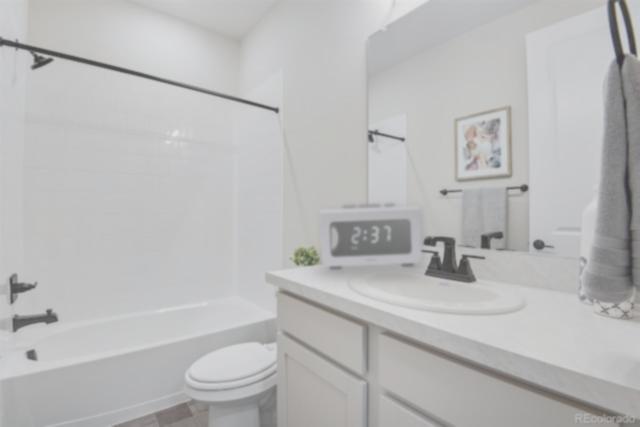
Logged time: 2 h 37 min
